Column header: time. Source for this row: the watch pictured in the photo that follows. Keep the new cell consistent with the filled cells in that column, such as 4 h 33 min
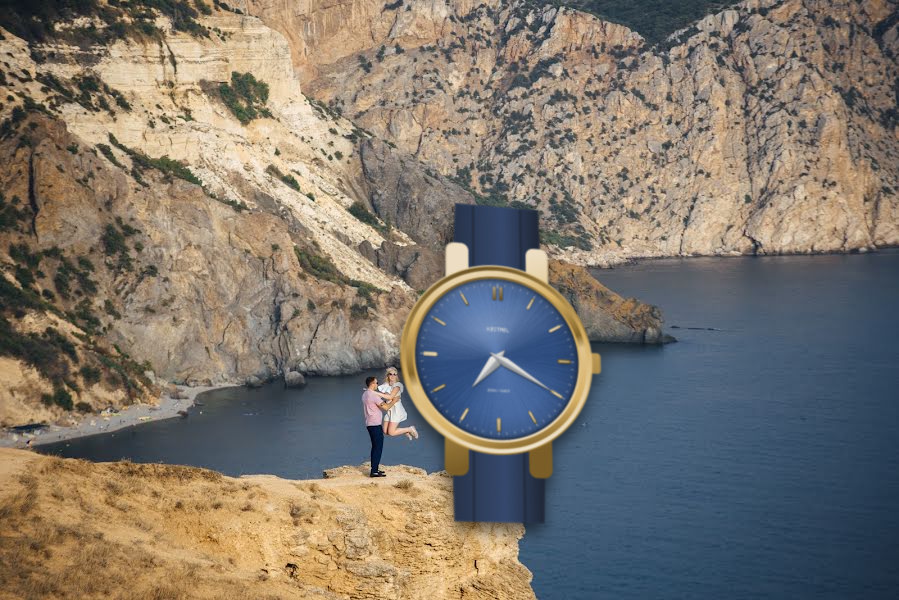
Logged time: 7 h 20 min
